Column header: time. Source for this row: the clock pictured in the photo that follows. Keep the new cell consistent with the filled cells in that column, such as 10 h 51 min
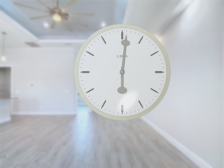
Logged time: 6 h 01 min
